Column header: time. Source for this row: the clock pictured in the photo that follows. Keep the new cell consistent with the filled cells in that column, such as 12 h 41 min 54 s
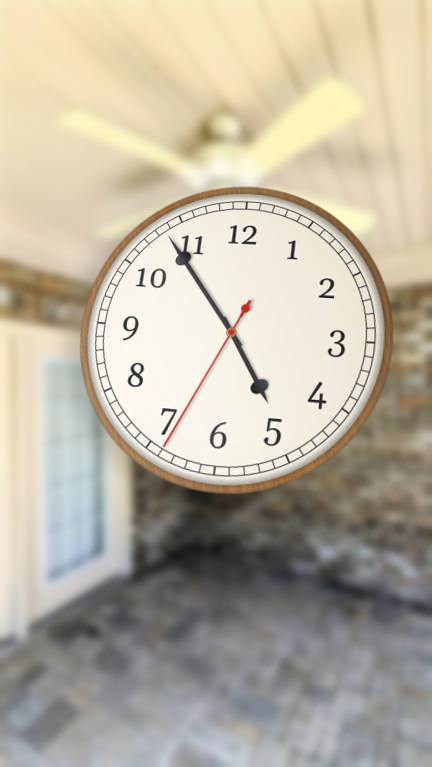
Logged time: 4 h 53 min 34 s
